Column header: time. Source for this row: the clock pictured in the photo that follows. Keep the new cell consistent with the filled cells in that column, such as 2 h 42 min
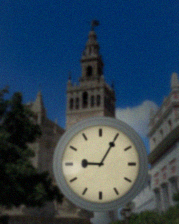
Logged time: 9 h 05 min
